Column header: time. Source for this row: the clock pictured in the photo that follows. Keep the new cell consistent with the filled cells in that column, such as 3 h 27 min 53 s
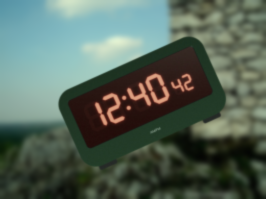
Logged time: 12 h 40 min 42 s
